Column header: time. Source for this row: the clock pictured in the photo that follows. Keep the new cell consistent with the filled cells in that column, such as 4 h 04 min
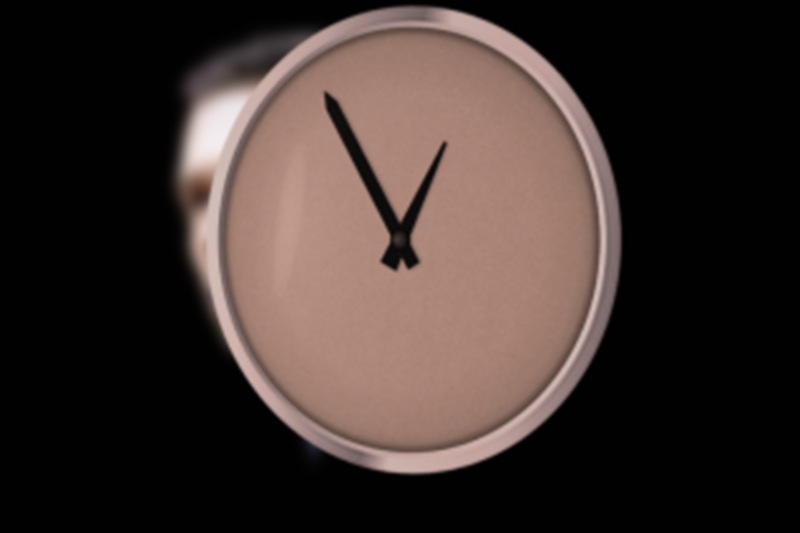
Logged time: 12 h 55 min
